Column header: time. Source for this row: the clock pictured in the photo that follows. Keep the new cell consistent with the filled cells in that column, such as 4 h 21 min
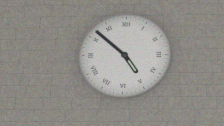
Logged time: 4 h 52 min
